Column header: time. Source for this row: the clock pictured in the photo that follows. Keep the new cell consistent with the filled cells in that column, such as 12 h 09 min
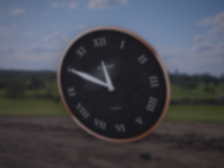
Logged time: 11 h 50 min
